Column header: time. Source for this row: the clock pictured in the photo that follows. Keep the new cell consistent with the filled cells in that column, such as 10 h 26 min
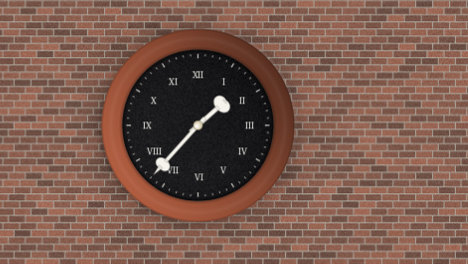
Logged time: 1 h 37 min
